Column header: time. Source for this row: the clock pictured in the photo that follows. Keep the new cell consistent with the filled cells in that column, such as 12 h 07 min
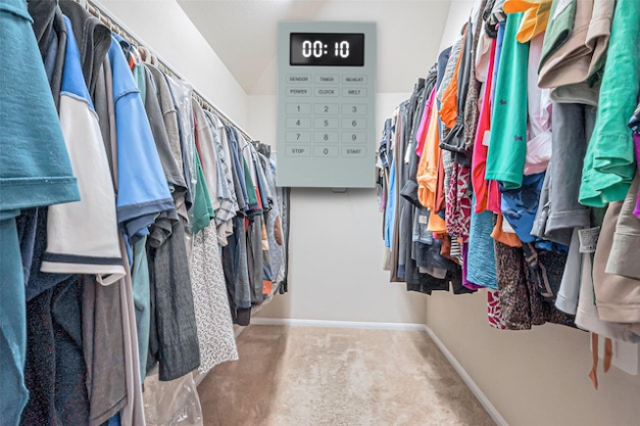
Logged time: 0 h 10 min
